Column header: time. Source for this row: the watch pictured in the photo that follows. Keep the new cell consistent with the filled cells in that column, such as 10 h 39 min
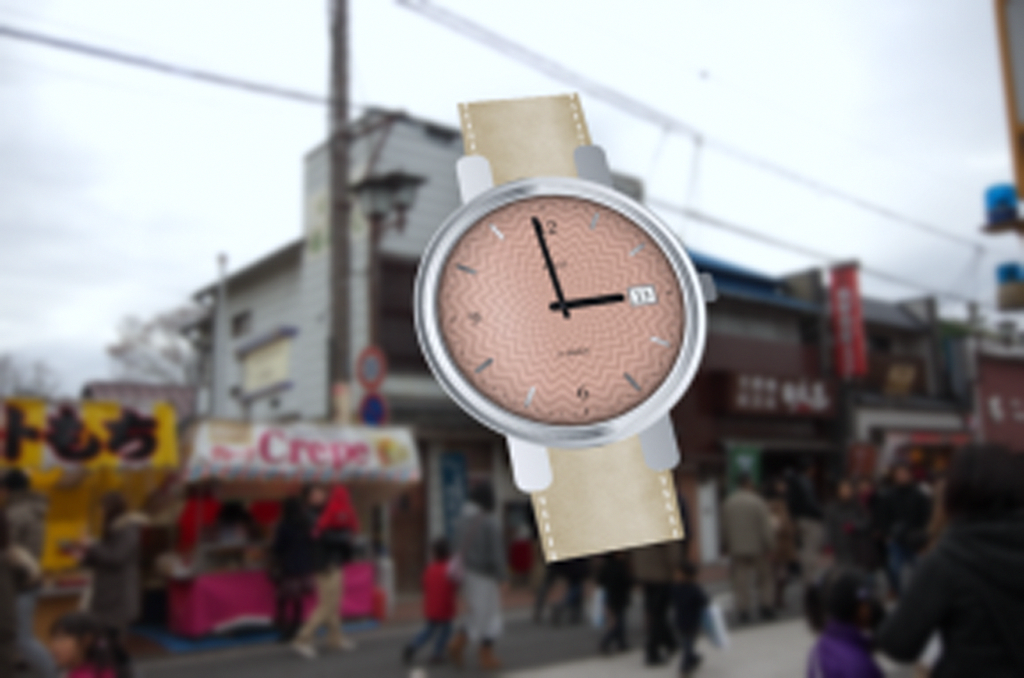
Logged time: 2 h 59 min
